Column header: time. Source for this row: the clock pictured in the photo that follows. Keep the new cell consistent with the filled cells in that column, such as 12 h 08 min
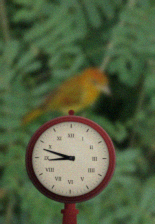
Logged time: 8 h 48 min
